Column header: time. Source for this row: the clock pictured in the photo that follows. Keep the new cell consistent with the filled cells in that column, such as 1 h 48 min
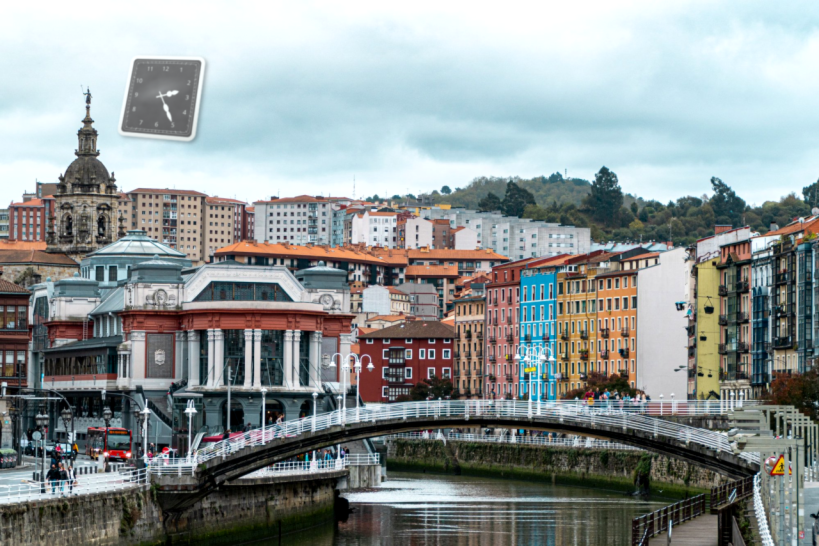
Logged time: 2 h 25 min
